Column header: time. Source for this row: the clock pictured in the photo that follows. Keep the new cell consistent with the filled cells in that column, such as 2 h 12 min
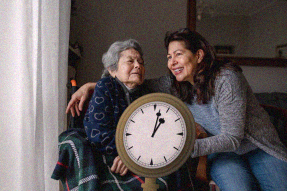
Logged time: 1 h 02 min
